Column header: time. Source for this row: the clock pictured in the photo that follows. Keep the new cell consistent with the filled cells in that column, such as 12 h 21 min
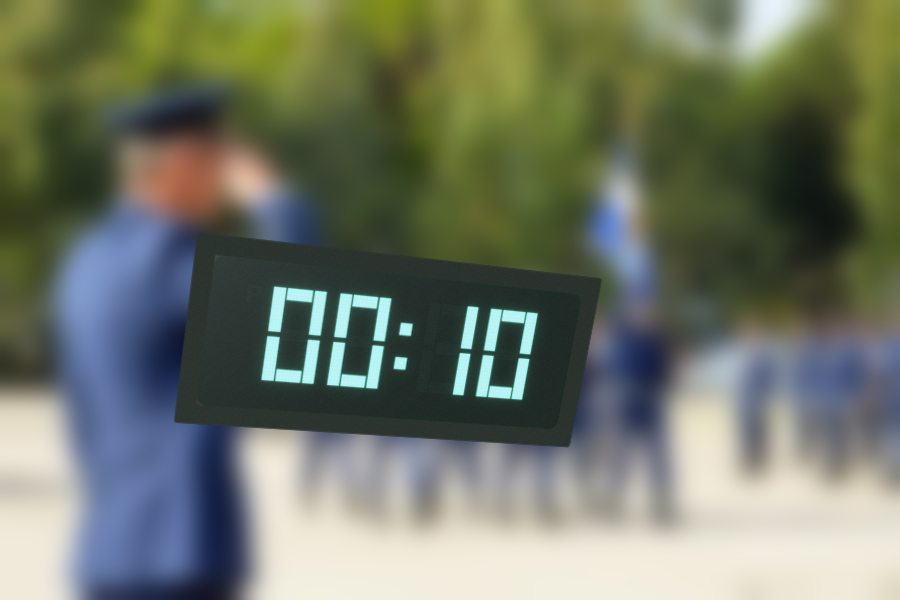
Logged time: 0 h 10 min
